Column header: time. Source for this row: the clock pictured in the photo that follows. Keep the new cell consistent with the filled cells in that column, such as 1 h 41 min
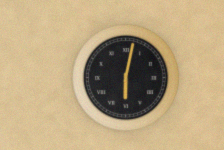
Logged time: 6 h 02 min
